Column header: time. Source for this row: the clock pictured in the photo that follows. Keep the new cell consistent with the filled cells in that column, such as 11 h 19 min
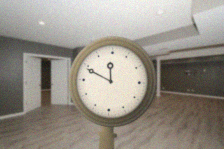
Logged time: 11 h 49 min
